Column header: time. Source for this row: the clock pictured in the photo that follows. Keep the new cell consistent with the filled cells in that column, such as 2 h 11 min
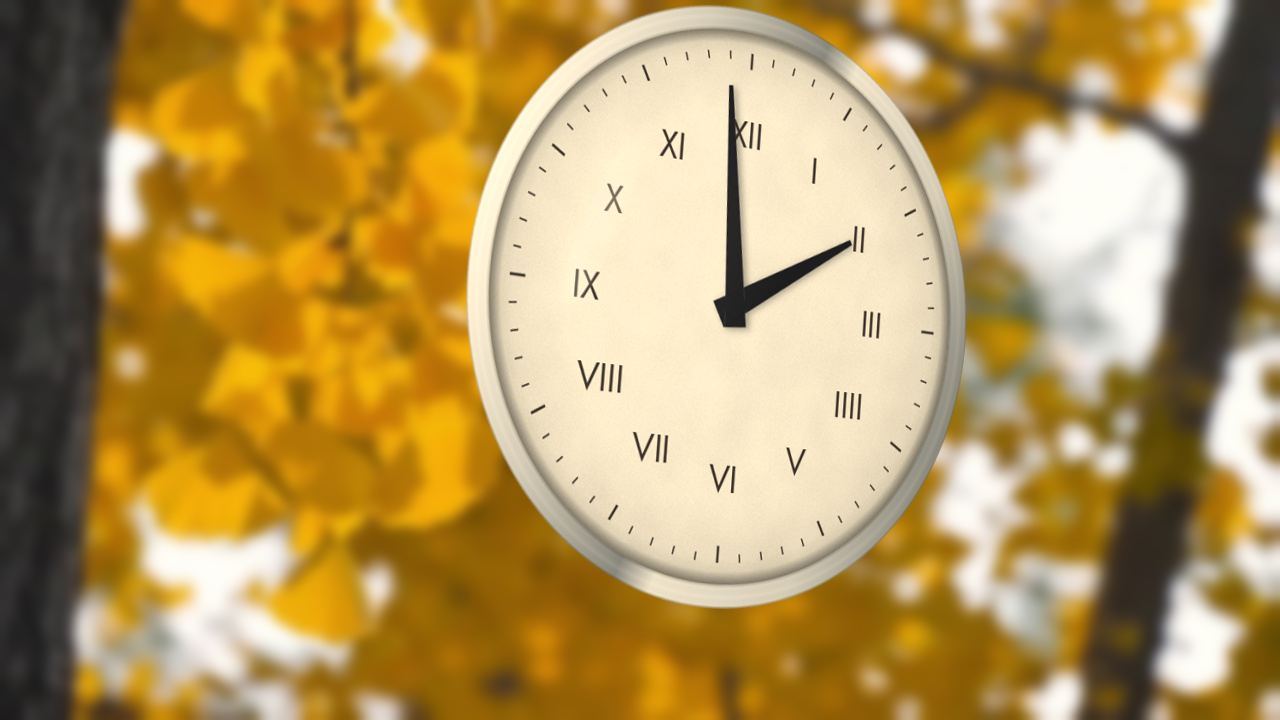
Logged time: 1 h 59 min
